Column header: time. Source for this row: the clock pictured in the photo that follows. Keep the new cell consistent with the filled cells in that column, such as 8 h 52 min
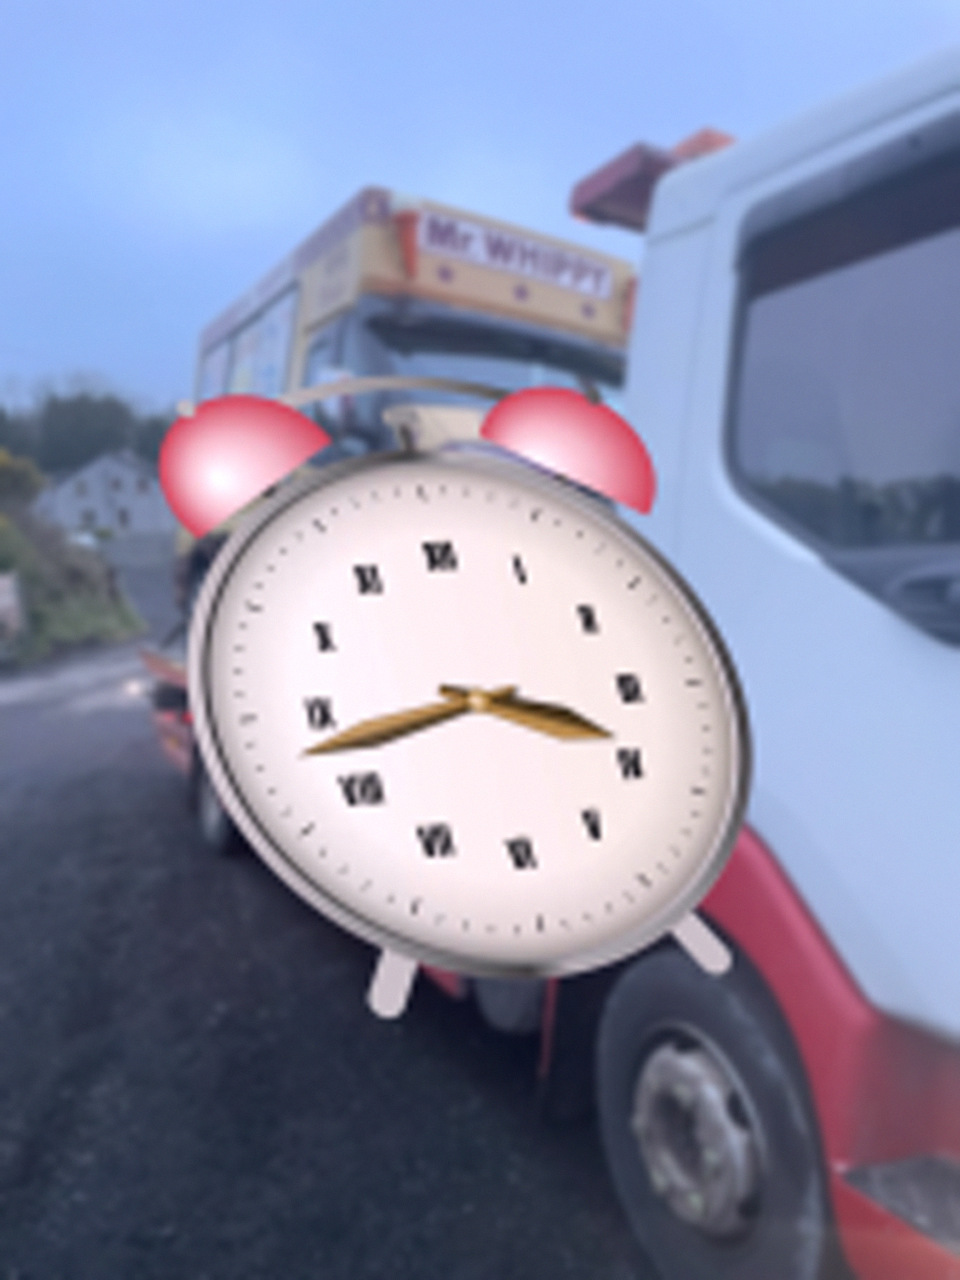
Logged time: 3 h 43 min
